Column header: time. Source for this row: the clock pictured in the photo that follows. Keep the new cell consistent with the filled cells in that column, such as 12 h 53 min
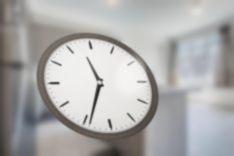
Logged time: 11 h 34 min
